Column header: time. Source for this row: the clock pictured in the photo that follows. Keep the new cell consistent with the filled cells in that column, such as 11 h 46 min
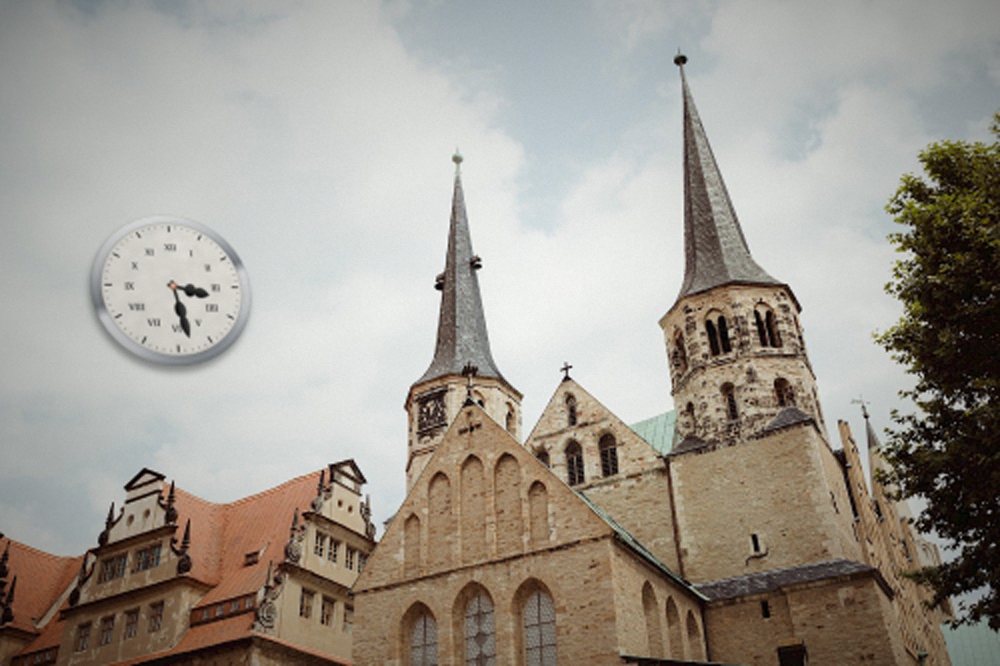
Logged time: 3 h 28 min
